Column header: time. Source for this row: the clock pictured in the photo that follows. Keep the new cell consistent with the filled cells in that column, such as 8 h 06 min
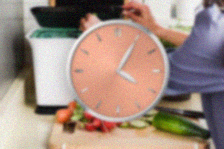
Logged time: 4 h 05 min
